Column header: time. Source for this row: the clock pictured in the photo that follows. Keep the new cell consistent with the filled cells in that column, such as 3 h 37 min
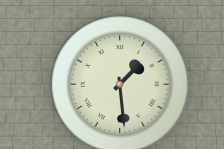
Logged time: 1 h 29 min
